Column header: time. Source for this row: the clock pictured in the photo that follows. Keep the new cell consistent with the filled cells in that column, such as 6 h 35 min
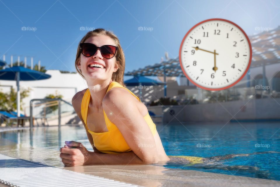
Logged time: 5 h 47 min
